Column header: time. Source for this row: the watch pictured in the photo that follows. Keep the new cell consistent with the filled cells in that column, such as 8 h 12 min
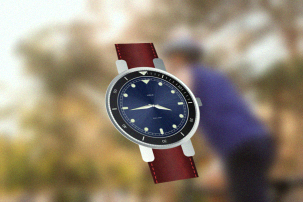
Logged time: 3 h 44 min
